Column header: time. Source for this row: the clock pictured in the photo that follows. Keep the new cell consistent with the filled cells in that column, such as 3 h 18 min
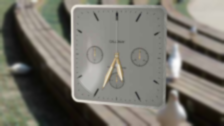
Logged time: 5 h 34 min
